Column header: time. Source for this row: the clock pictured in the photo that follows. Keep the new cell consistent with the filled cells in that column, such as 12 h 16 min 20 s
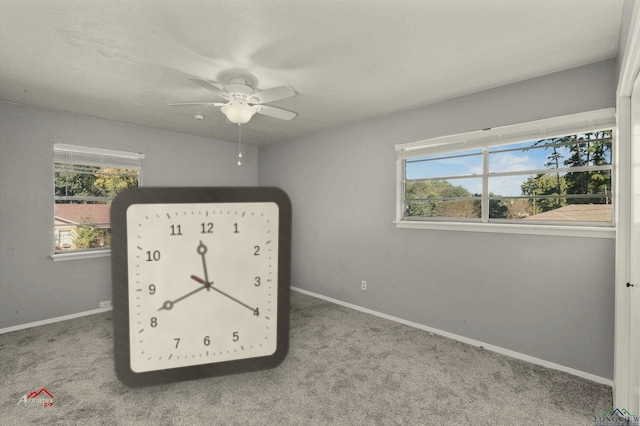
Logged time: 11 h 41 min 20 s
